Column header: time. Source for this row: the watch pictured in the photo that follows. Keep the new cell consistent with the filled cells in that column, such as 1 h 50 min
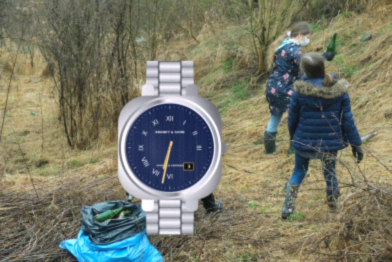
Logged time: 6 h 32 min
